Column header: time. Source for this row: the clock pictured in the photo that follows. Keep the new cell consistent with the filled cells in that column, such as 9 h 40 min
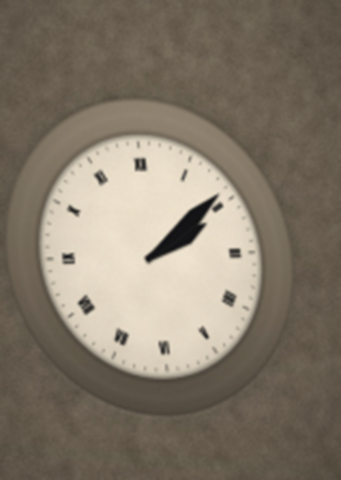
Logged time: 2 h 09 min
